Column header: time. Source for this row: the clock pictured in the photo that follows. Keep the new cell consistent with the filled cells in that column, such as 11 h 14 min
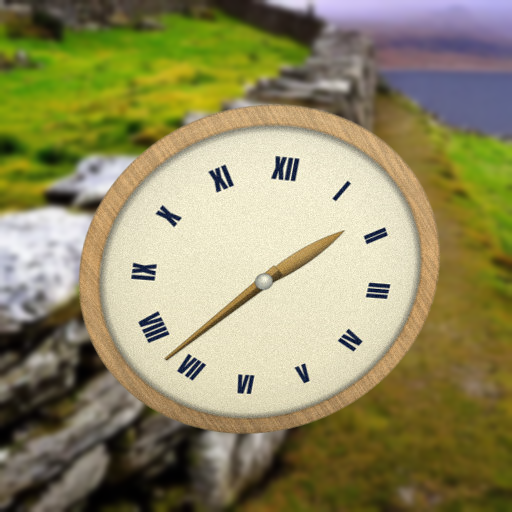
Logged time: 1 h 37 min
